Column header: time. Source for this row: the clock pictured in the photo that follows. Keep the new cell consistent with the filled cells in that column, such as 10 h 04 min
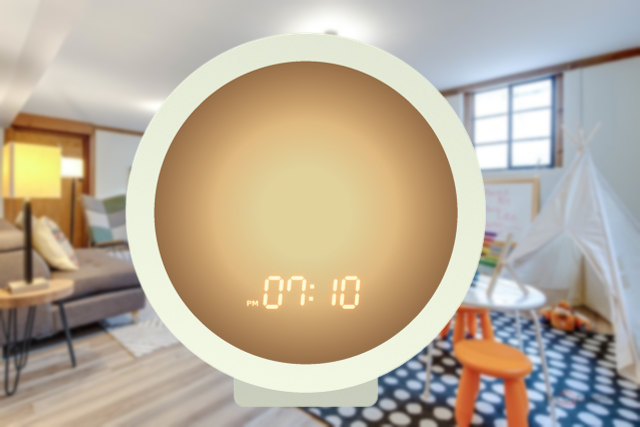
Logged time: 7 h 10 min
